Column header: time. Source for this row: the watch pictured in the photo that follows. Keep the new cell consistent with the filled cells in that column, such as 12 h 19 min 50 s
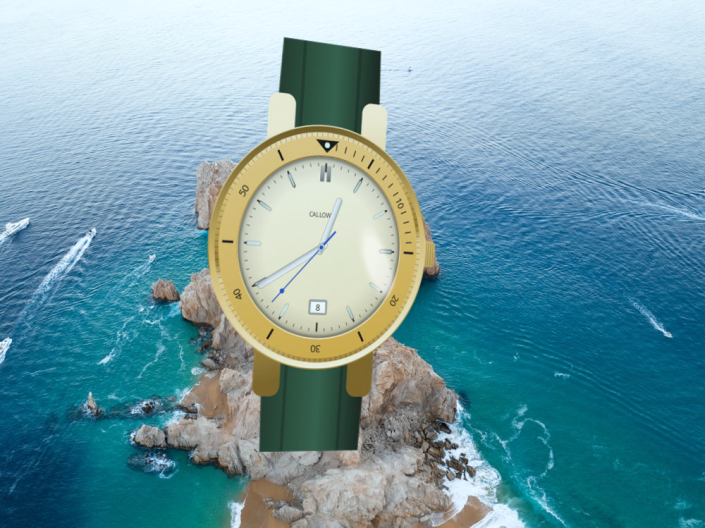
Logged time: 12 h 39 min 37 s
